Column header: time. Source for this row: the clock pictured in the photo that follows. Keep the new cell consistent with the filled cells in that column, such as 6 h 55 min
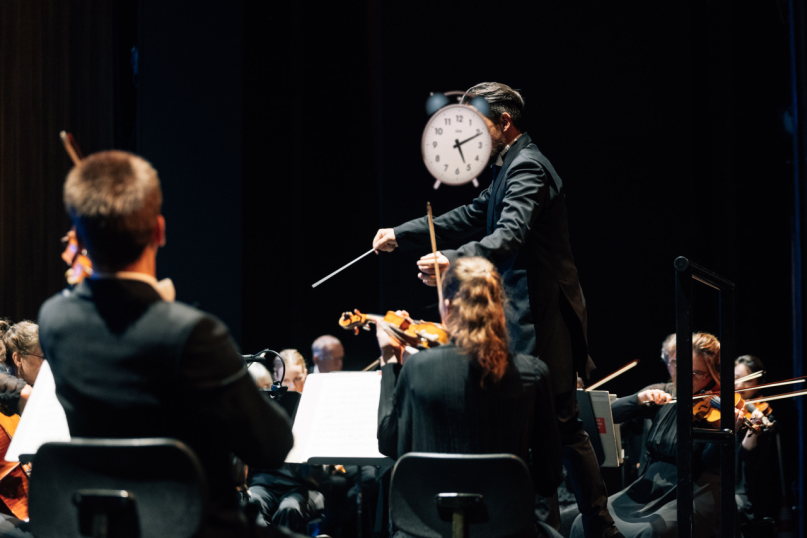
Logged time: 5 h 11 min
